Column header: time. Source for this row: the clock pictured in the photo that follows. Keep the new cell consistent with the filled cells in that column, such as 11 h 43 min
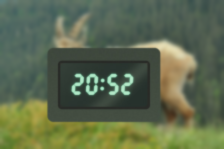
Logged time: 20 h 52 min
